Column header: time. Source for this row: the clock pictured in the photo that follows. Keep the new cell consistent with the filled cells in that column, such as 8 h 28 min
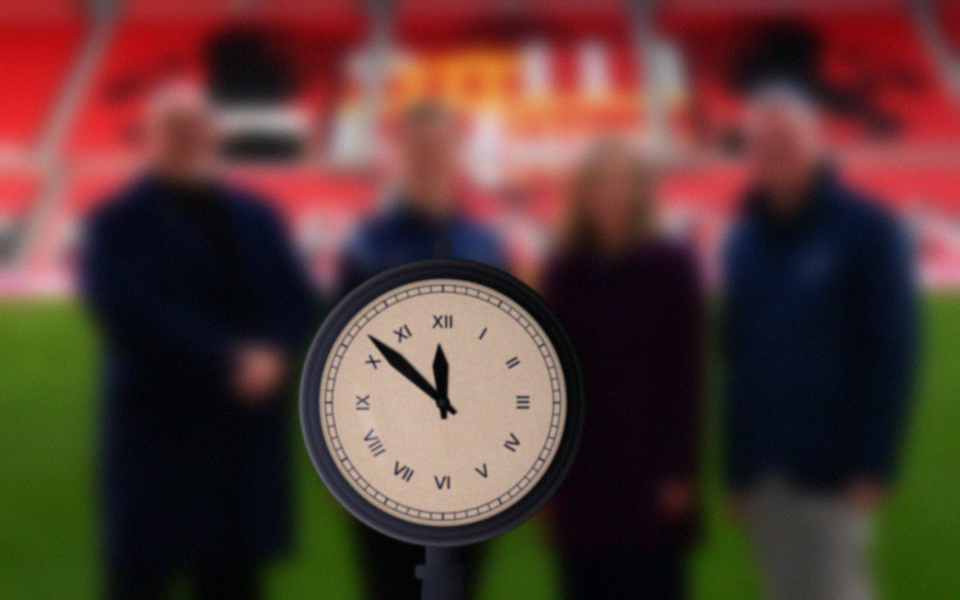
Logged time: 11 h 52 min
